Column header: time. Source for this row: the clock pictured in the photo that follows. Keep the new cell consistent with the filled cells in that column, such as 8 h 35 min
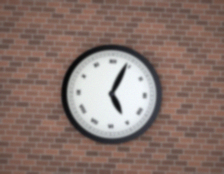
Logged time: 5 h 04 min
